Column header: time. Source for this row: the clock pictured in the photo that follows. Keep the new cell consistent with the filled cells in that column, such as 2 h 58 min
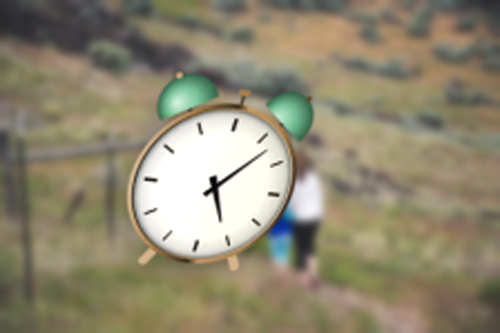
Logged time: 5 h 07 min
